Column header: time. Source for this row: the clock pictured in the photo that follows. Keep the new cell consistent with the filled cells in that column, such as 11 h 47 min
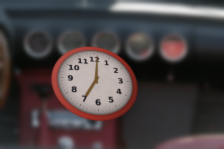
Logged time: 7 h 01 min
